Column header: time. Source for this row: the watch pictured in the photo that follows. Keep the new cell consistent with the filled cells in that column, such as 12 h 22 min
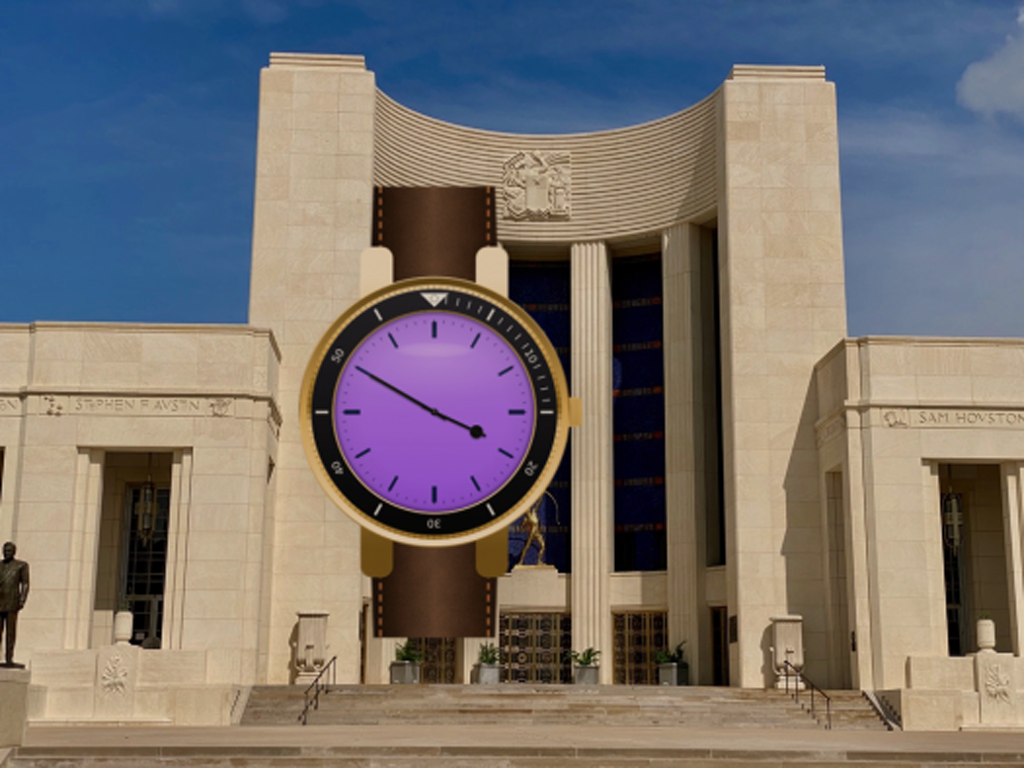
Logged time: 3 h 50 min
